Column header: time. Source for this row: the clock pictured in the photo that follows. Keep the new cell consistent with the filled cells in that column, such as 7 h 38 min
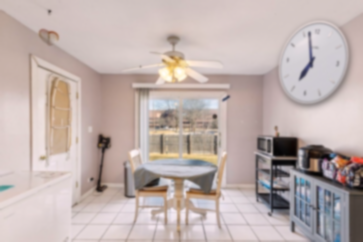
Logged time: 6 h 57 min
